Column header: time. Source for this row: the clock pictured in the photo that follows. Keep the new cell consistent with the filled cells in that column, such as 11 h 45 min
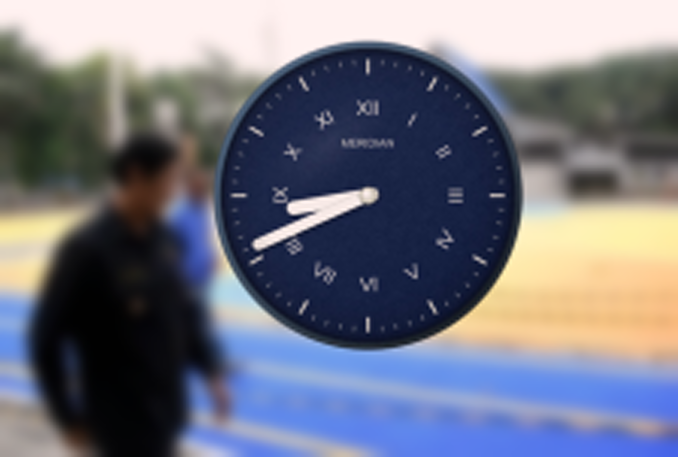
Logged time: 8 h 41 min
